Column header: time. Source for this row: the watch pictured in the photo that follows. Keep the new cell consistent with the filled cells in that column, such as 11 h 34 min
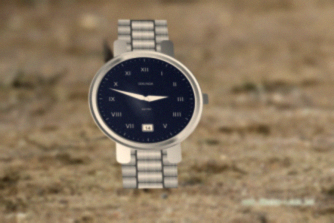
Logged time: 2 h 48 min
